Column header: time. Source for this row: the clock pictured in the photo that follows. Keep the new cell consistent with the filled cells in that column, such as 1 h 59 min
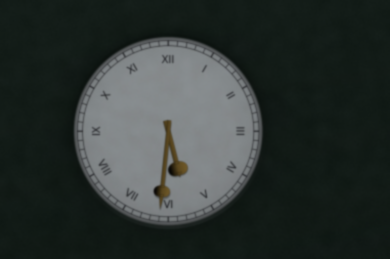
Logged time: 5 h 31 min
